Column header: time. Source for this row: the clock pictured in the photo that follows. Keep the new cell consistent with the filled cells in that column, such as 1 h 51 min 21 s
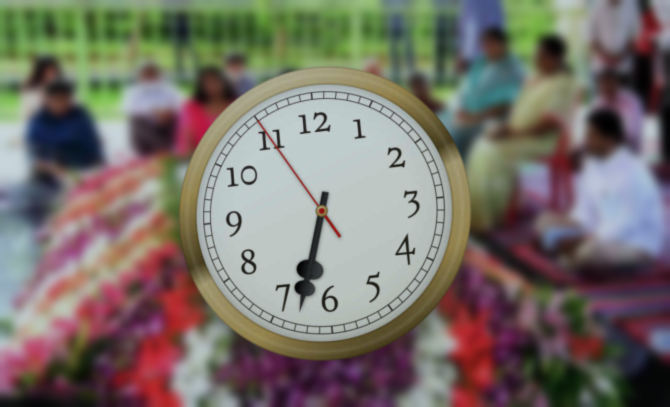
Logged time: 6 h 32 min 55 s
